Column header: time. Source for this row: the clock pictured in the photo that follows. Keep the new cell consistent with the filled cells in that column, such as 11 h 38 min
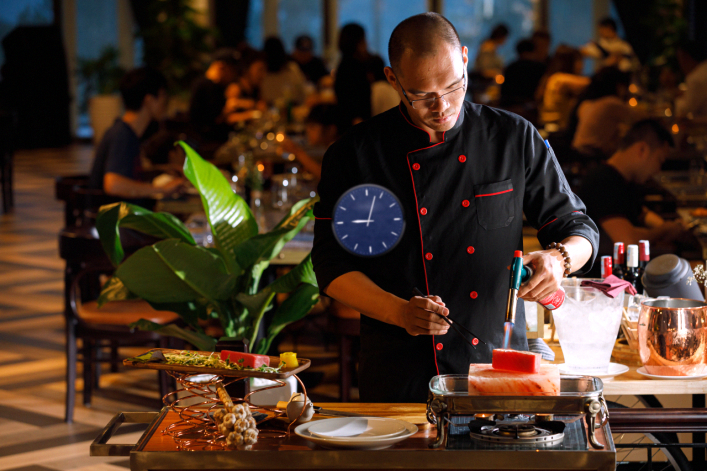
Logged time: 9 h 03 min
